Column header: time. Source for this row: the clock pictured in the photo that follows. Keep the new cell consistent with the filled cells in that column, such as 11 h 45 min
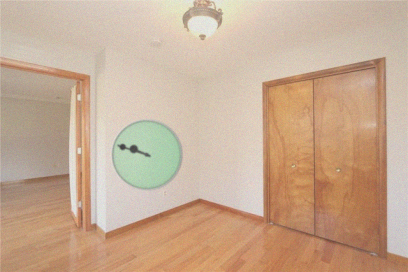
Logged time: 9 h 48 min
